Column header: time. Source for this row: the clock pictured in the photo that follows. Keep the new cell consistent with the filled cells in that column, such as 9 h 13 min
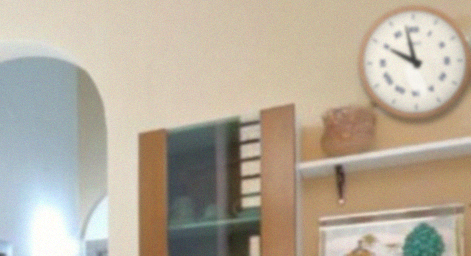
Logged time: 9 h 58 min
